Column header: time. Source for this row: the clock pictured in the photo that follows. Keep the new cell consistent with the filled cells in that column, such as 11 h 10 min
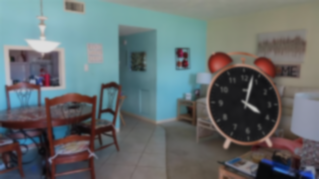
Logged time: 4 h 03 min
